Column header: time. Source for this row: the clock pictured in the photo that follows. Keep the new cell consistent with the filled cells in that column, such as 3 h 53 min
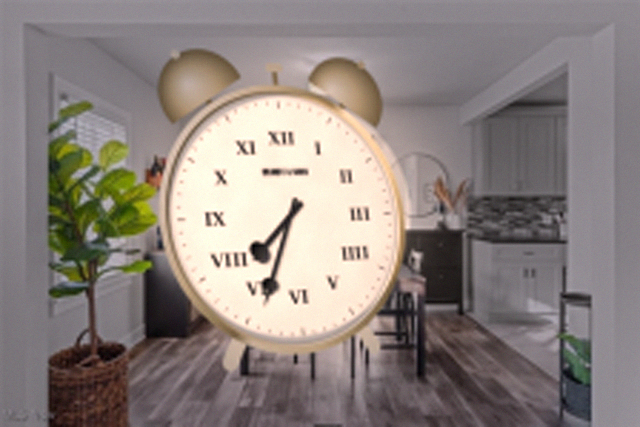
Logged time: 7 h 34 min
